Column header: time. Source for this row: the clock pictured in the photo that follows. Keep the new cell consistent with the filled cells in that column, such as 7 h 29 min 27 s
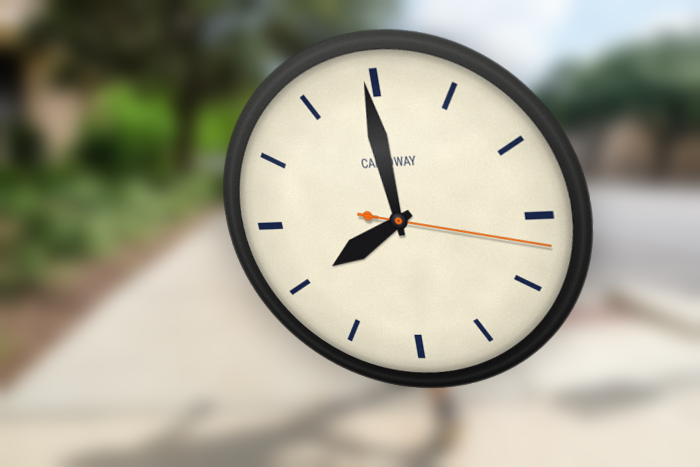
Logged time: 7 h 59 min 17 s
